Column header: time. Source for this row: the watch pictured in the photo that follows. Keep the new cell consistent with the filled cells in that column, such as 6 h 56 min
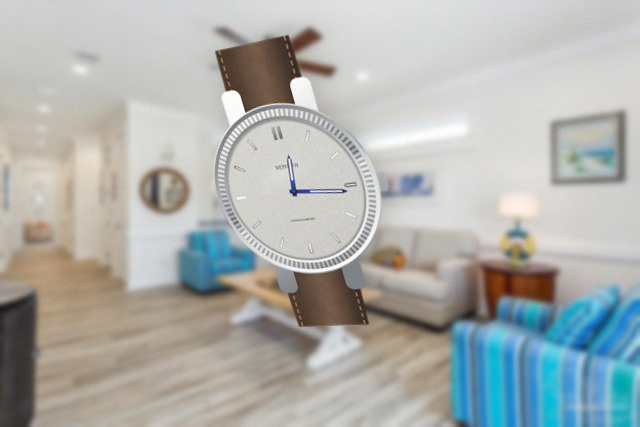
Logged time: 12 h 16 min
